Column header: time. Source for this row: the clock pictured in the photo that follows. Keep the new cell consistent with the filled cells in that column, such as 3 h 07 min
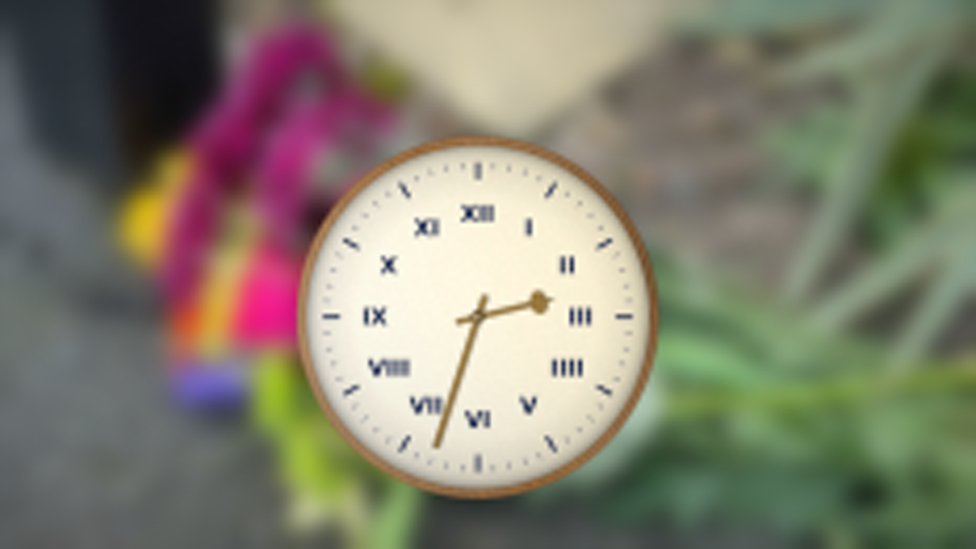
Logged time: 2 h 33 min
